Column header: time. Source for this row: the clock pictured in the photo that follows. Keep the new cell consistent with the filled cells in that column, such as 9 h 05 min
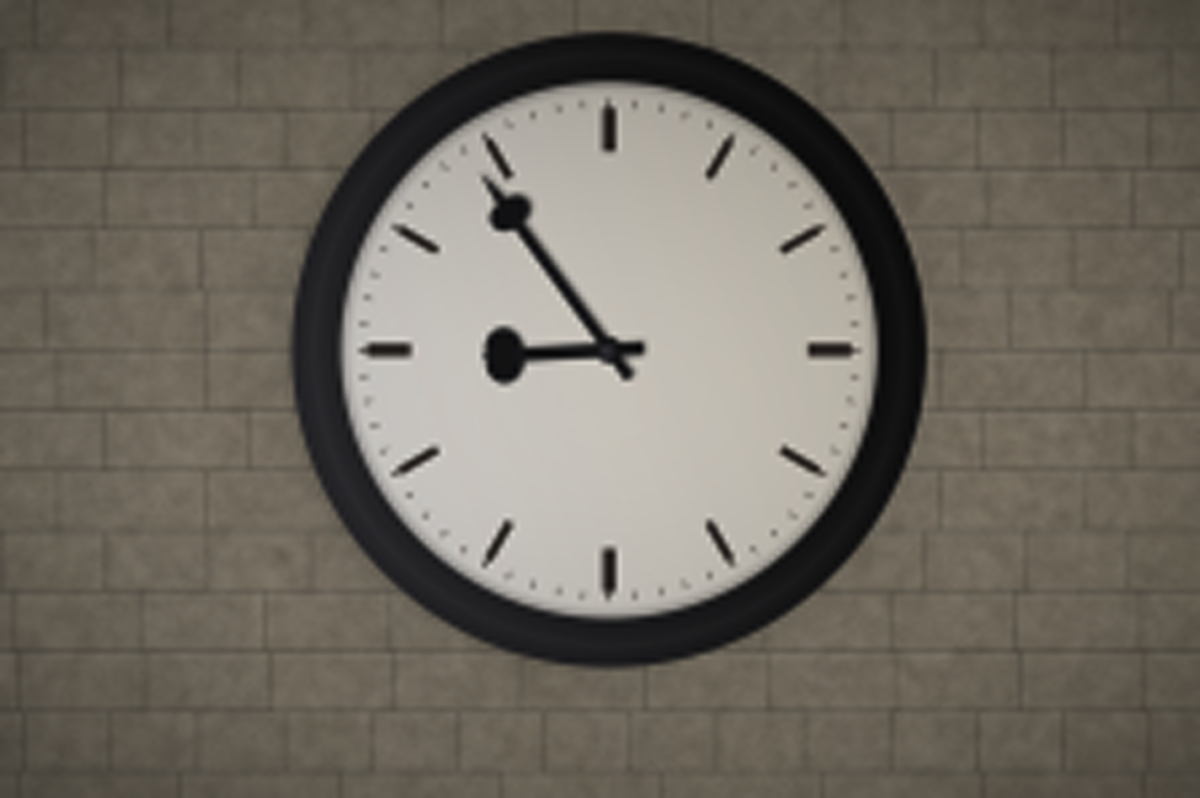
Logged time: 8 h 54 min
